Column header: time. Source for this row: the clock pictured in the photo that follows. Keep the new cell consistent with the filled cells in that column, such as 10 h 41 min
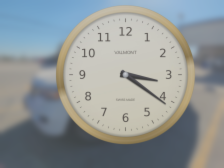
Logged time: 3 h 21 min
